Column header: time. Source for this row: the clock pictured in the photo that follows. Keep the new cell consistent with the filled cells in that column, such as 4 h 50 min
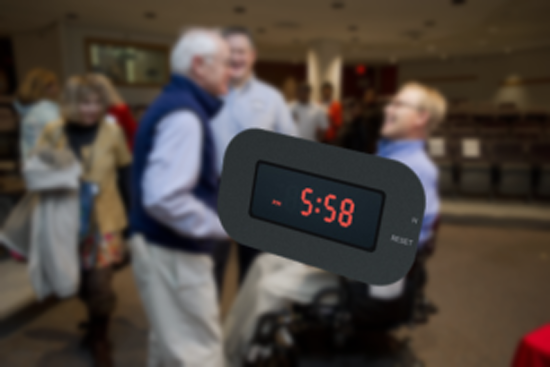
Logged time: 5 h 58 min
